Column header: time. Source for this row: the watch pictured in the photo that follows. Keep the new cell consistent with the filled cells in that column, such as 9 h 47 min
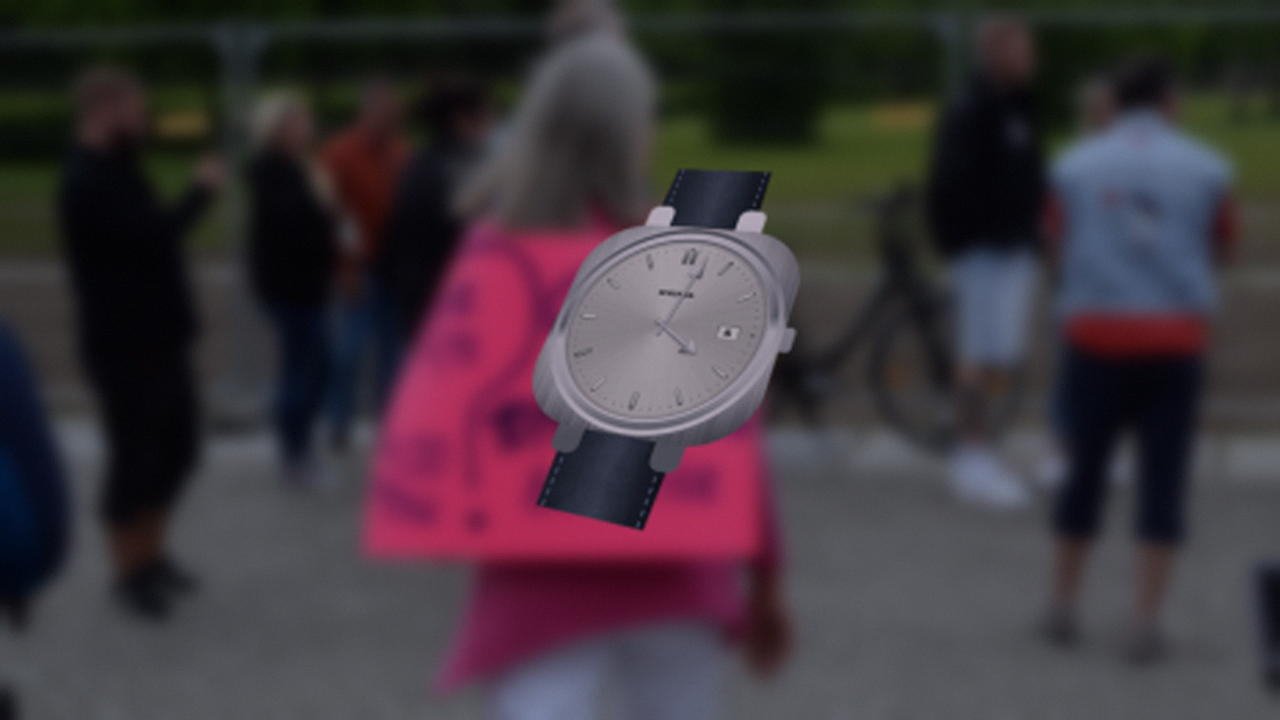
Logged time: 4 h 02 min
